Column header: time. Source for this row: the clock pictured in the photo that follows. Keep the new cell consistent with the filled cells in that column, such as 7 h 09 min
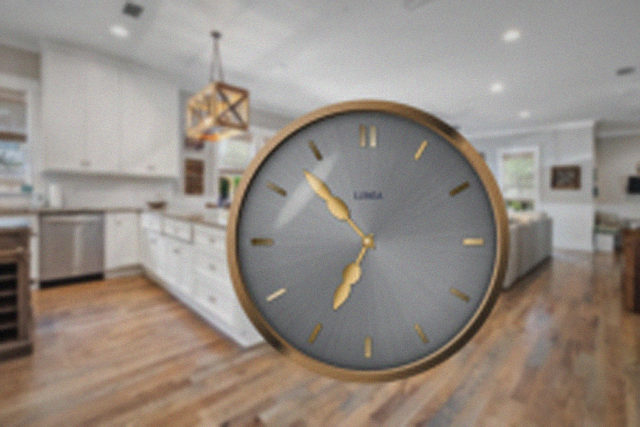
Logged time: 6 h 53 min
